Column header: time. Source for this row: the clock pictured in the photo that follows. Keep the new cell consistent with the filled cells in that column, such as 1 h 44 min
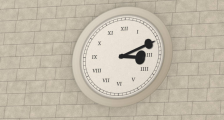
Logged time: 3 h 11 min
